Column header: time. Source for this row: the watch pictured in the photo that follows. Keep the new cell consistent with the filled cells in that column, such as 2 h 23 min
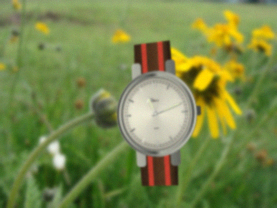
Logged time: 11 h 12 min
